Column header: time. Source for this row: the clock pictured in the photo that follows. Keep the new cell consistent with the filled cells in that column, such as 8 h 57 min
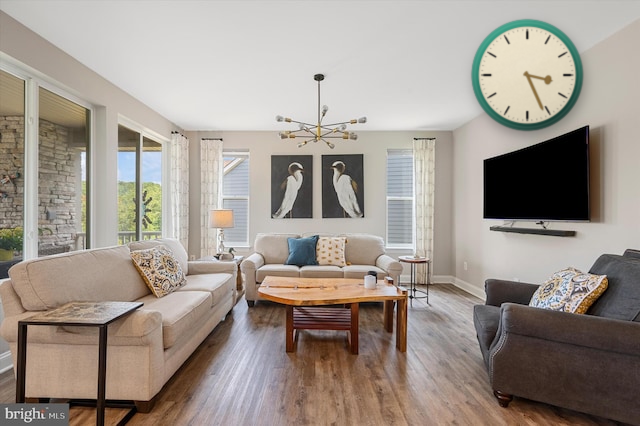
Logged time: 3 h 26 min
